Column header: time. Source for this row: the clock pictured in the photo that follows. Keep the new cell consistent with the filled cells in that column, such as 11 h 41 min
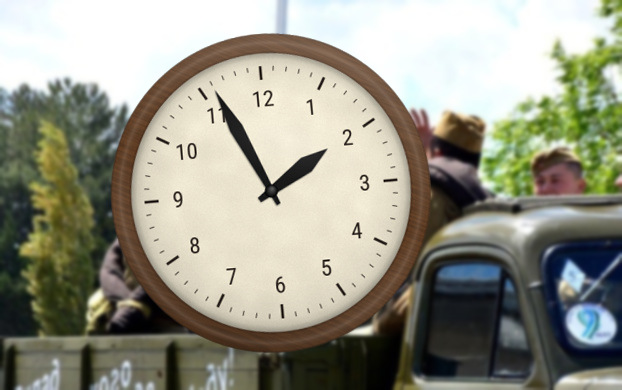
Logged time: 1 h 56 min
